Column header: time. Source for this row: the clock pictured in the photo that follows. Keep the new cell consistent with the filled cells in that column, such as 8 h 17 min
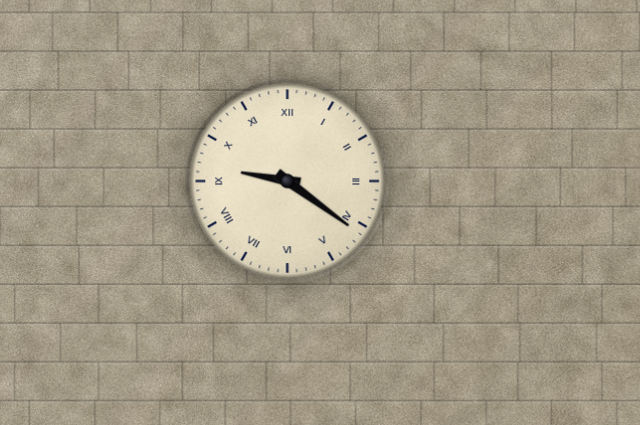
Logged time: 9 h 21 min
